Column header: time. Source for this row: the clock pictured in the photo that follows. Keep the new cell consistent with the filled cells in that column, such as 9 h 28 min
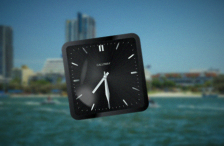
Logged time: 7 h 30 min
